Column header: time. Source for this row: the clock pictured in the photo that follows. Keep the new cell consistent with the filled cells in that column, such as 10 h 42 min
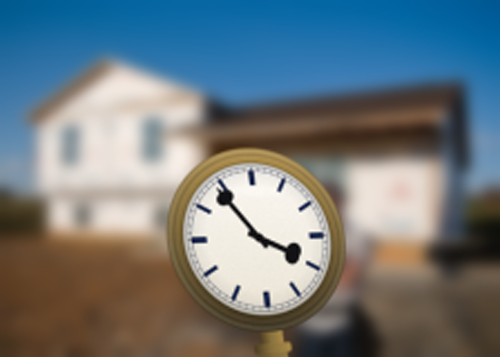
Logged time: 3 h 54 min
